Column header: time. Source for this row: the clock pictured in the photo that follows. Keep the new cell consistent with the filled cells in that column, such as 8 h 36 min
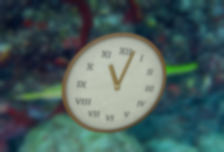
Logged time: 11 h 02 min
